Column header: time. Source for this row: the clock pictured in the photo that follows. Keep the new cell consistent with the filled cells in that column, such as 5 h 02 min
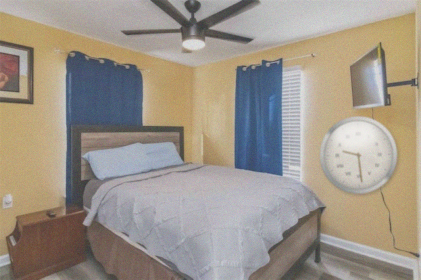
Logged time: 9 h 29 min
